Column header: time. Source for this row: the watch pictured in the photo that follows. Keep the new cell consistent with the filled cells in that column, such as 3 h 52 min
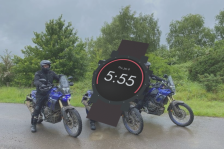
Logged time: 5 h 55 min
